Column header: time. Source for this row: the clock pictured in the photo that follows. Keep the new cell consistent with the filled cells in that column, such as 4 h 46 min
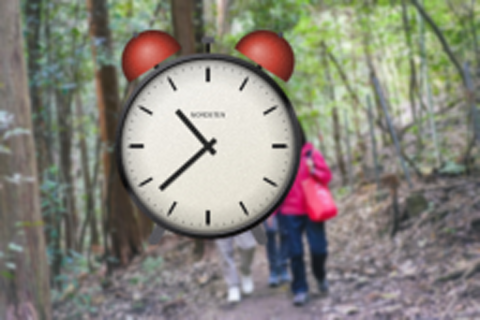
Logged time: 10 h 38 min
